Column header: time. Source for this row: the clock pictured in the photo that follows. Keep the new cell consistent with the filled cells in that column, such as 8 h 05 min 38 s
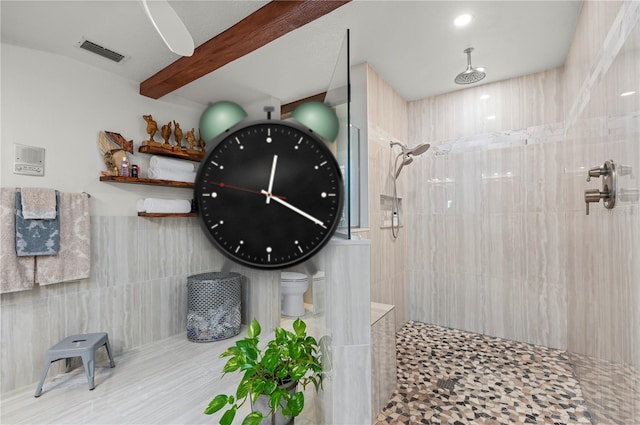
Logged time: 12 h 19 min 47 s
